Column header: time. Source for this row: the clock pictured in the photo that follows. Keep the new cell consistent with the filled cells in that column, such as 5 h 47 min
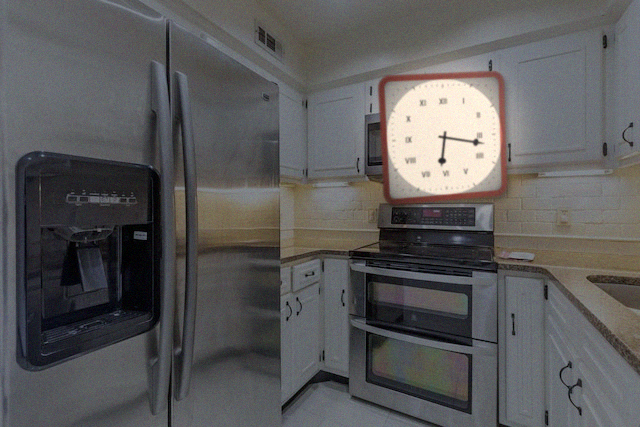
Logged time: 6 h 17 min
